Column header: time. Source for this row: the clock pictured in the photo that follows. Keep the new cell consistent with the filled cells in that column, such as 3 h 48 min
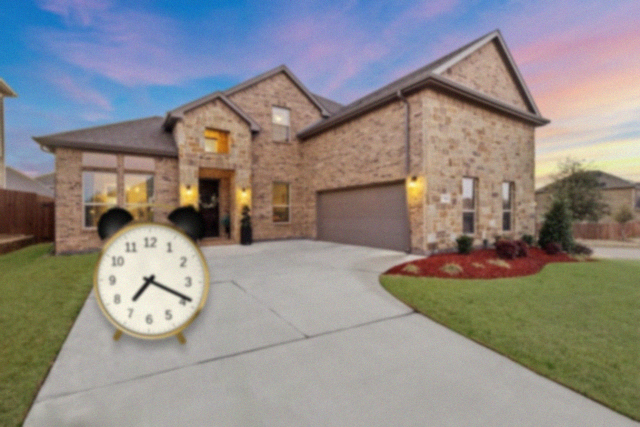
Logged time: 7 h 19 min
